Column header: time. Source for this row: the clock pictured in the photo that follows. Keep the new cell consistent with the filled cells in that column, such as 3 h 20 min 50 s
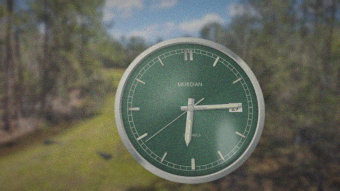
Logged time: 6 h 14 min 39 s
